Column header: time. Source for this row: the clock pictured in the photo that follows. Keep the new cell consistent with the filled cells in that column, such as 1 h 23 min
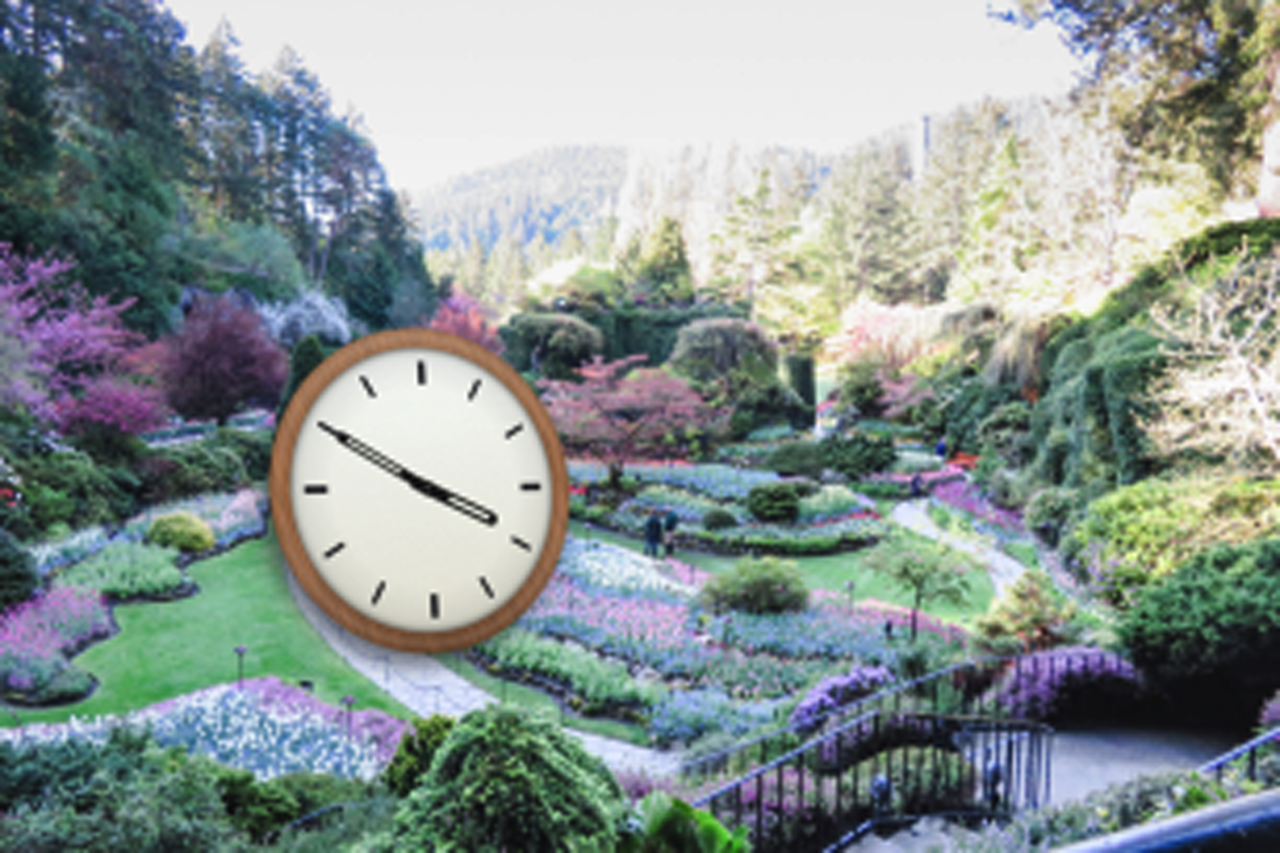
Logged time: 3 h 50 min
